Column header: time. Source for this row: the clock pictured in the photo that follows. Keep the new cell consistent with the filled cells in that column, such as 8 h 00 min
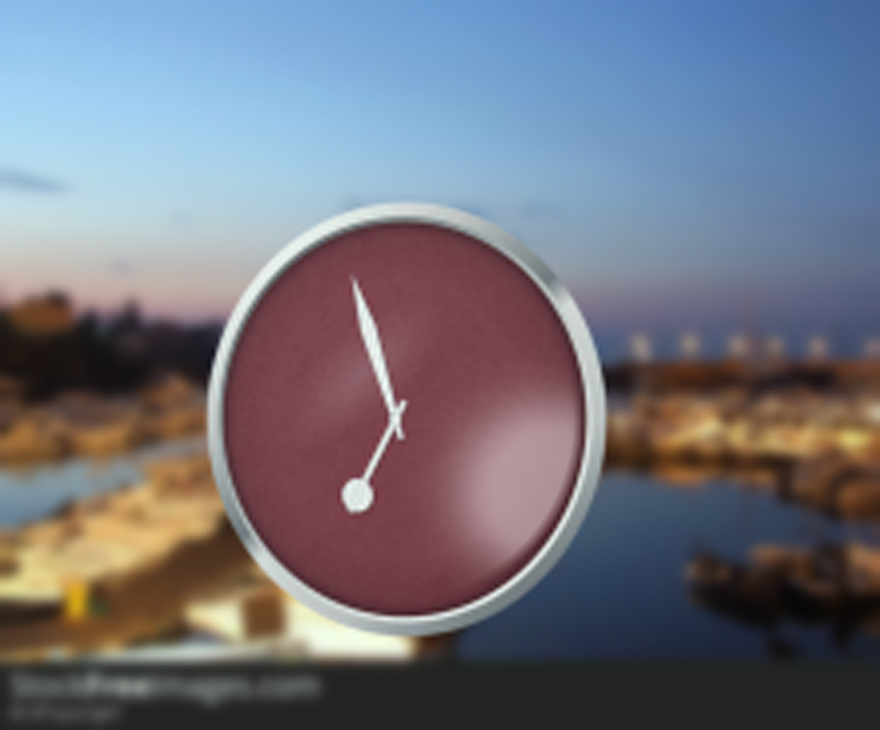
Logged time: 6 h 57 min
